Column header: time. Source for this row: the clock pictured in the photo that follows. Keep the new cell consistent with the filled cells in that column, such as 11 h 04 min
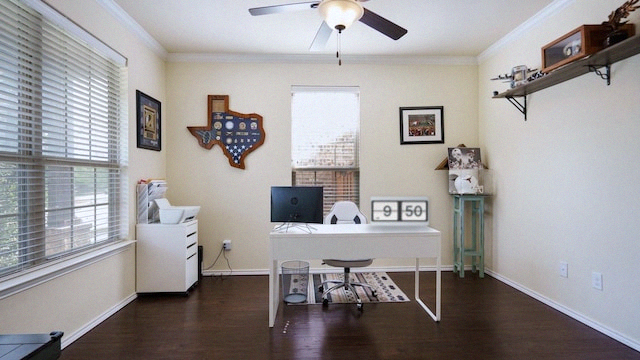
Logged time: 9 h 50 min
